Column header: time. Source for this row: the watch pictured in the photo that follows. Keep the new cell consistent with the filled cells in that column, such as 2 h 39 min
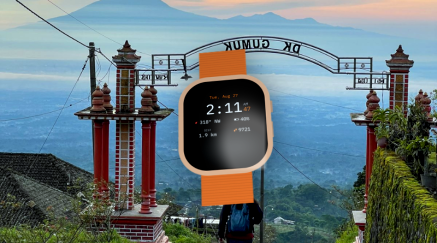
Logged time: 2 h 11 min
